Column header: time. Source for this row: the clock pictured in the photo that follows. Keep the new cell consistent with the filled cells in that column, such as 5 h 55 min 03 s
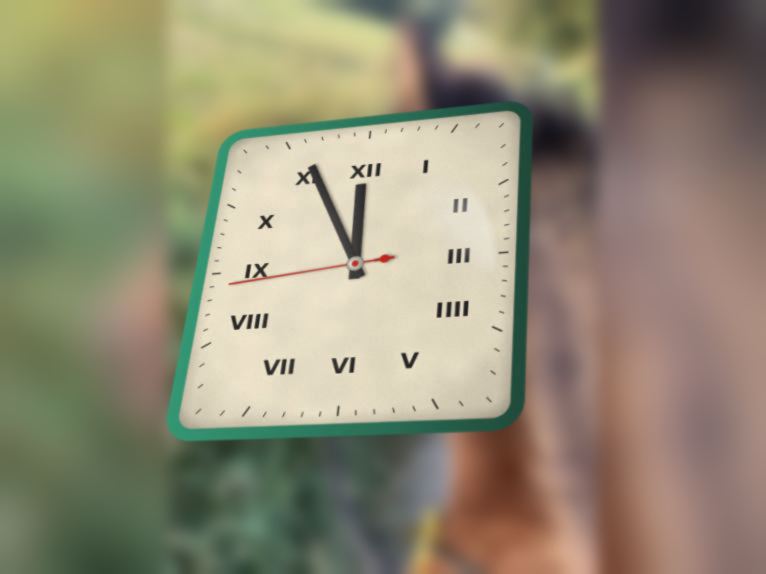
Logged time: 11 h 55 min 44 s
